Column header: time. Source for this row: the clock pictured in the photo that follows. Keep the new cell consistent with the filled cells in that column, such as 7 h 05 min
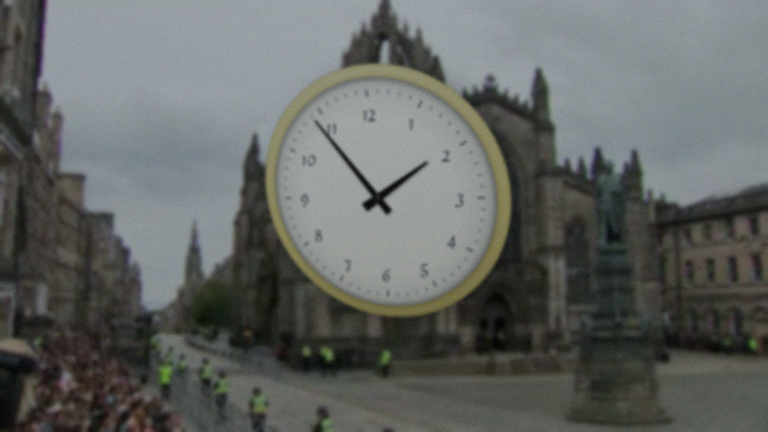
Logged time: 1 h 54 min
